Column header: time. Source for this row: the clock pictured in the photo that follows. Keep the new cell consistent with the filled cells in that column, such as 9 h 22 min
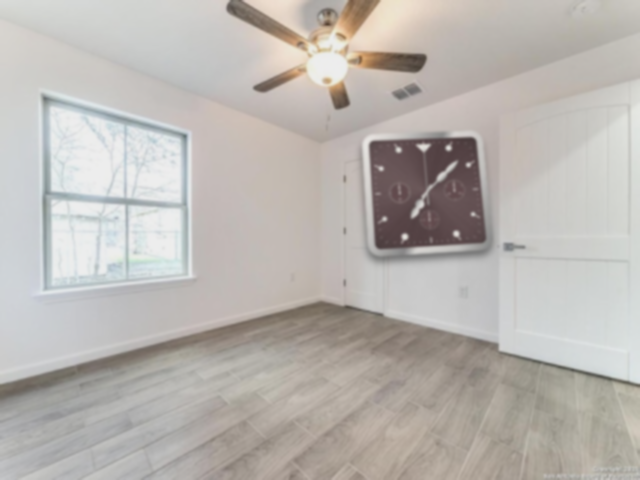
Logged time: 7 h 08 min
